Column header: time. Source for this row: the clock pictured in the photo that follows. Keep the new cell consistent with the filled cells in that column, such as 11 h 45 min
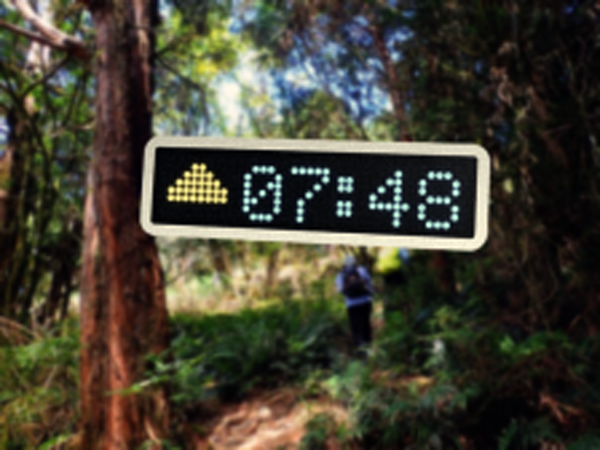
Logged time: 7 h 48 min
